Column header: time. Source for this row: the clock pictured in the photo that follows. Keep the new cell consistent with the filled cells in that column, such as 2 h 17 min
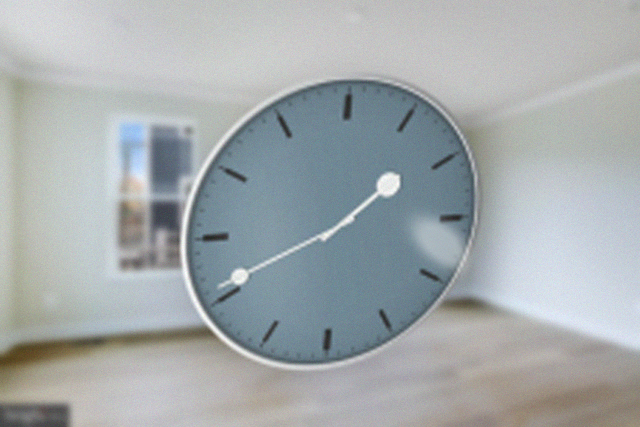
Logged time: 1 h 41 min
